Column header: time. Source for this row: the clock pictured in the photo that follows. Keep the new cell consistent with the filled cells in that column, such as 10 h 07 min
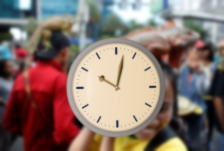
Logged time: 10 h 02 min
